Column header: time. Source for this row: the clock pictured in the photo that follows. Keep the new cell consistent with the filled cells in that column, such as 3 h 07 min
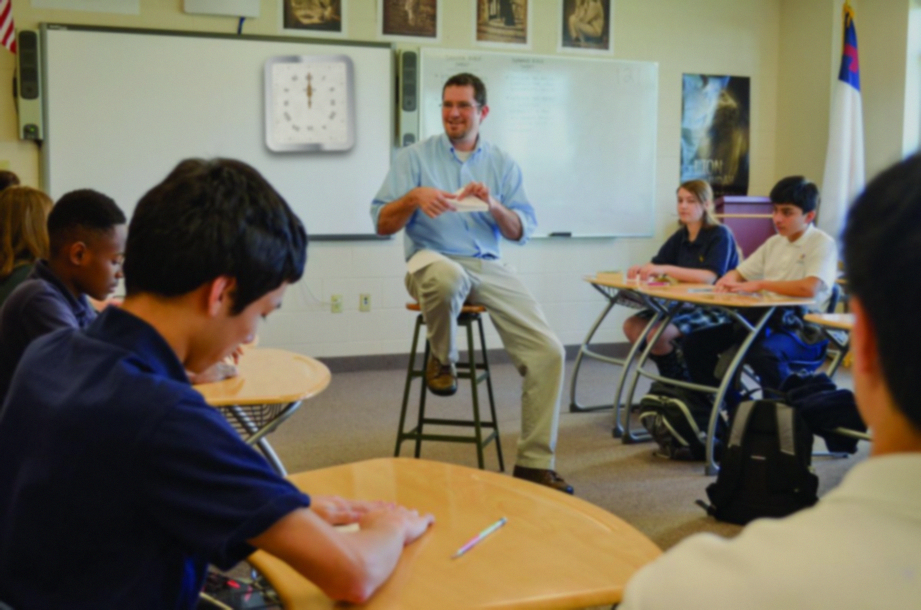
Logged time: 12 h 00 min
